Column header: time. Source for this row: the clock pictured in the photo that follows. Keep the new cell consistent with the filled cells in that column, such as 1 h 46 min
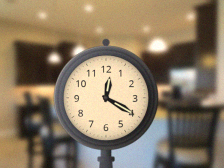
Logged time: 12 h 20 min
